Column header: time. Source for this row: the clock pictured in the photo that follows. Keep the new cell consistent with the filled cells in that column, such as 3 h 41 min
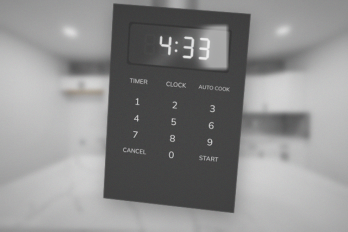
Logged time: 4 h 33 min
